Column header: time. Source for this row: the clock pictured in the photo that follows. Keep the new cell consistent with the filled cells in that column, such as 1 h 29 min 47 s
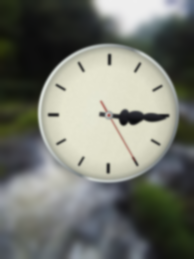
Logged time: 3 h 15 min 25 s
